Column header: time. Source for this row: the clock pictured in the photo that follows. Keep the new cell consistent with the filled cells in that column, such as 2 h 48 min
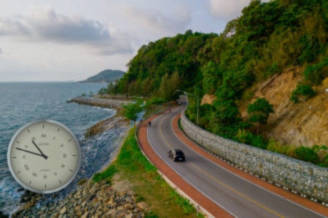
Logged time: 10 h 48 min
